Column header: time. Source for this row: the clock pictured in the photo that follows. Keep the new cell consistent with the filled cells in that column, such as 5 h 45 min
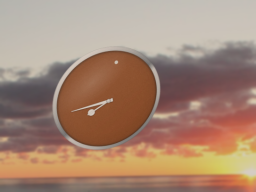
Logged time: 7 h 42 min
